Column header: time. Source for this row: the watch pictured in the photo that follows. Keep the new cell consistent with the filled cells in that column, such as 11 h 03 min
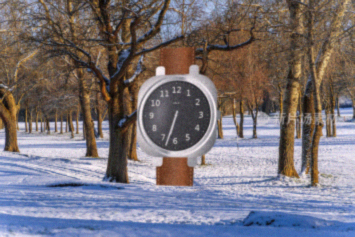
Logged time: 6 h 33 min
